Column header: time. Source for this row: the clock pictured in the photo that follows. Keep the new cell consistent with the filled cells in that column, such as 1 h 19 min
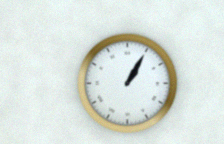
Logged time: 1 h 05 min
